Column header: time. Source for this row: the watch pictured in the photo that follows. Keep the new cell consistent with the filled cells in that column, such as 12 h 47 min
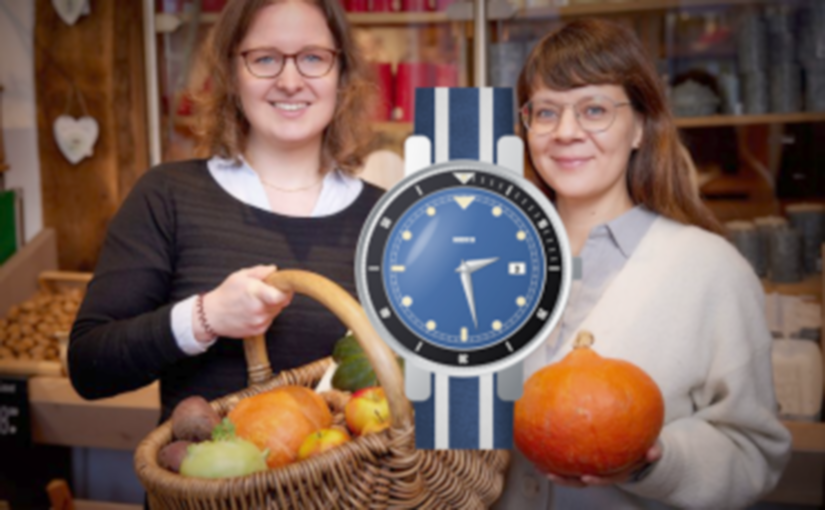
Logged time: 2 h 28 min
